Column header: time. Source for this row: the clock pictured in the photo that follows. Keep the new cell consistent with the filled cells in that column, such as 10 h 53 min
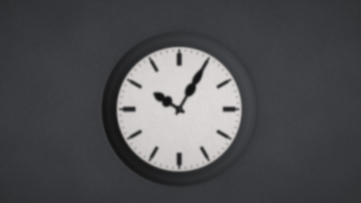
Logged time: 10 h 05 min
